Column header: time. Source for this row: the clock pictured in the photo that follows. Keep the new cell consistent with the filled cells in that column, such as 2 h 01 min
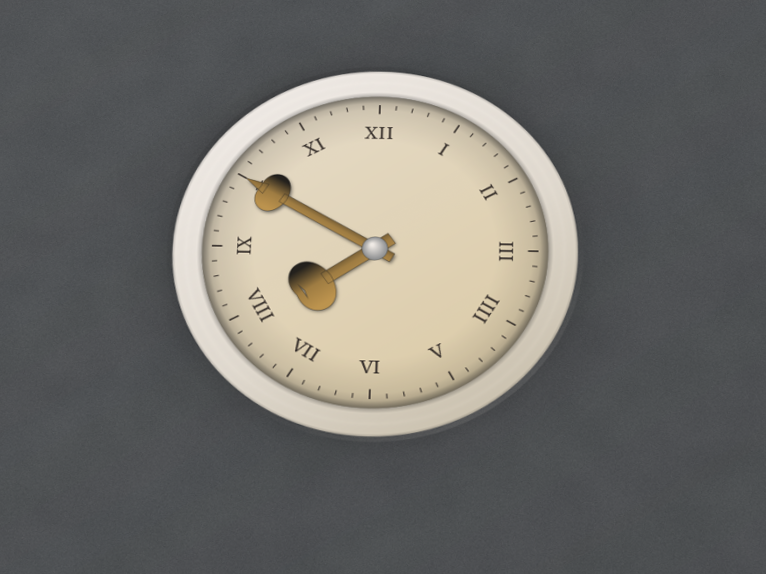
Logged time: 7 h 50 min
